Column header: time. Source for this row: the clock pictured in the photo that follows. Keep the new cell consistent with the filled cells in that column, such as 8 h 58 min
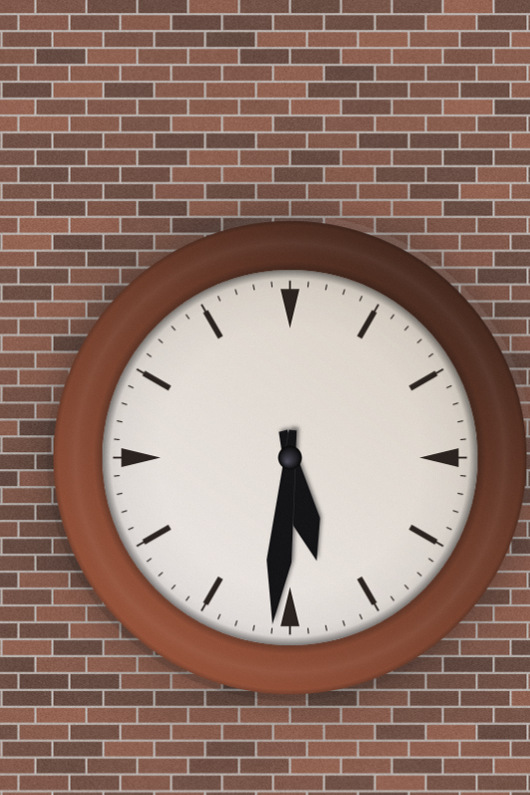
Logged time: 5 h 31 min
